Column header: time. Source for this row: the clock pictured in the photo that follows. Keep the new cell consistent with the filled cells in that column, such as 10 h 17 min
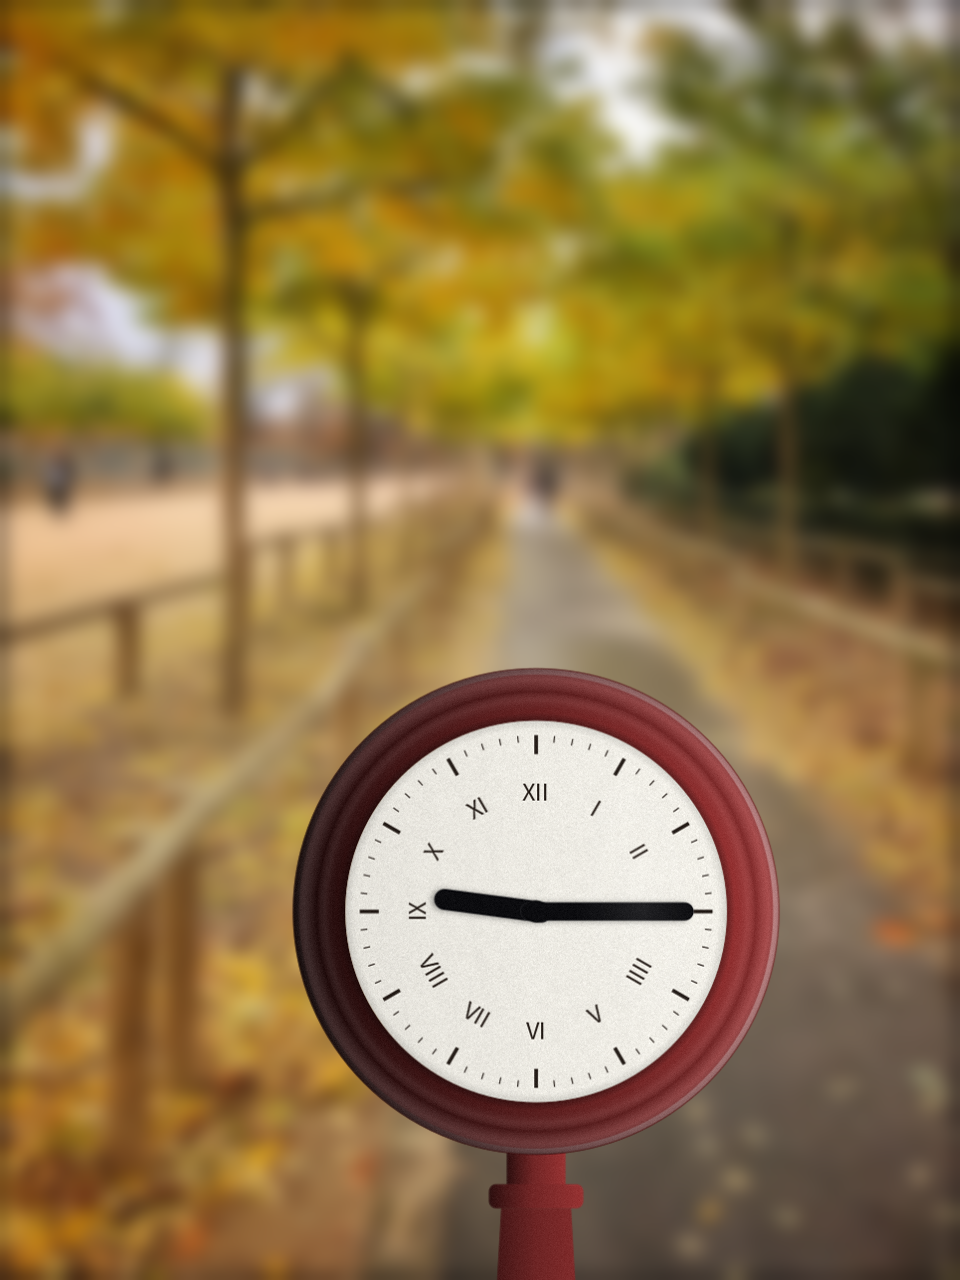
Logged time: 9 h 15 min
